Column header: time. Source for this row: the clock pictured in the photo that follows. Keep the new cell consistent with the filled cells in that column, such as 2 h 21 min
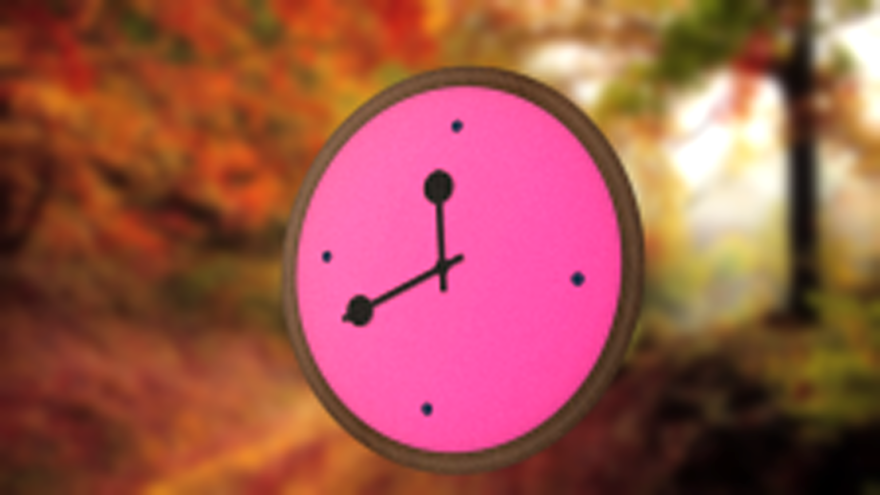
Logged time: 11 h 40 min
